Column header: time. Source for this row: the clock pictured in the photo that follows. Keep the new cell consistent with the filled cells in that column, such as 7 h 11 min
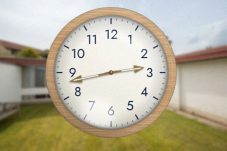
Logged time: 2 h 43 min
